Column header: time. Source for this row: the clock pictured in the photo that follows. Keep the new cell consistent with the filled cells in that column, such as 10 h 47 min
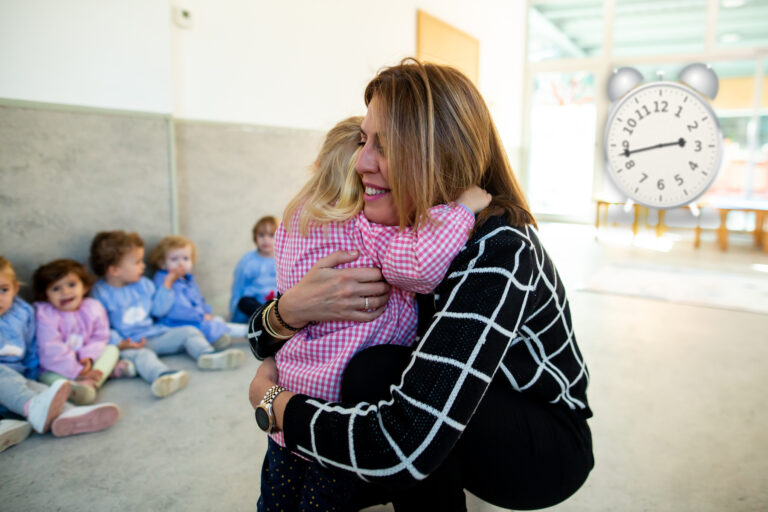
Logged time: 2 h 43 min
